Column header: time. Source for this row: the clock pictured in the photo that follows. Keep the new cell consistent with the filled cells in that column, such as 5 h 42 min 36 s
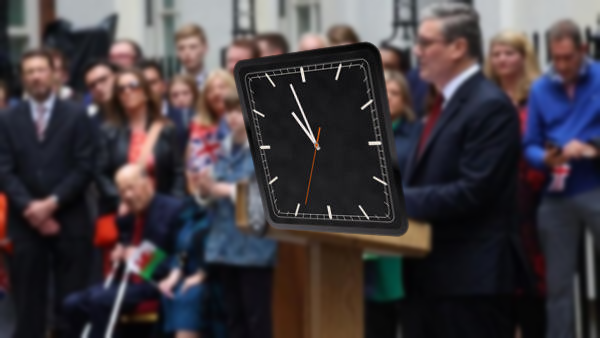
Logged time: 10 h 57 min 34 s
